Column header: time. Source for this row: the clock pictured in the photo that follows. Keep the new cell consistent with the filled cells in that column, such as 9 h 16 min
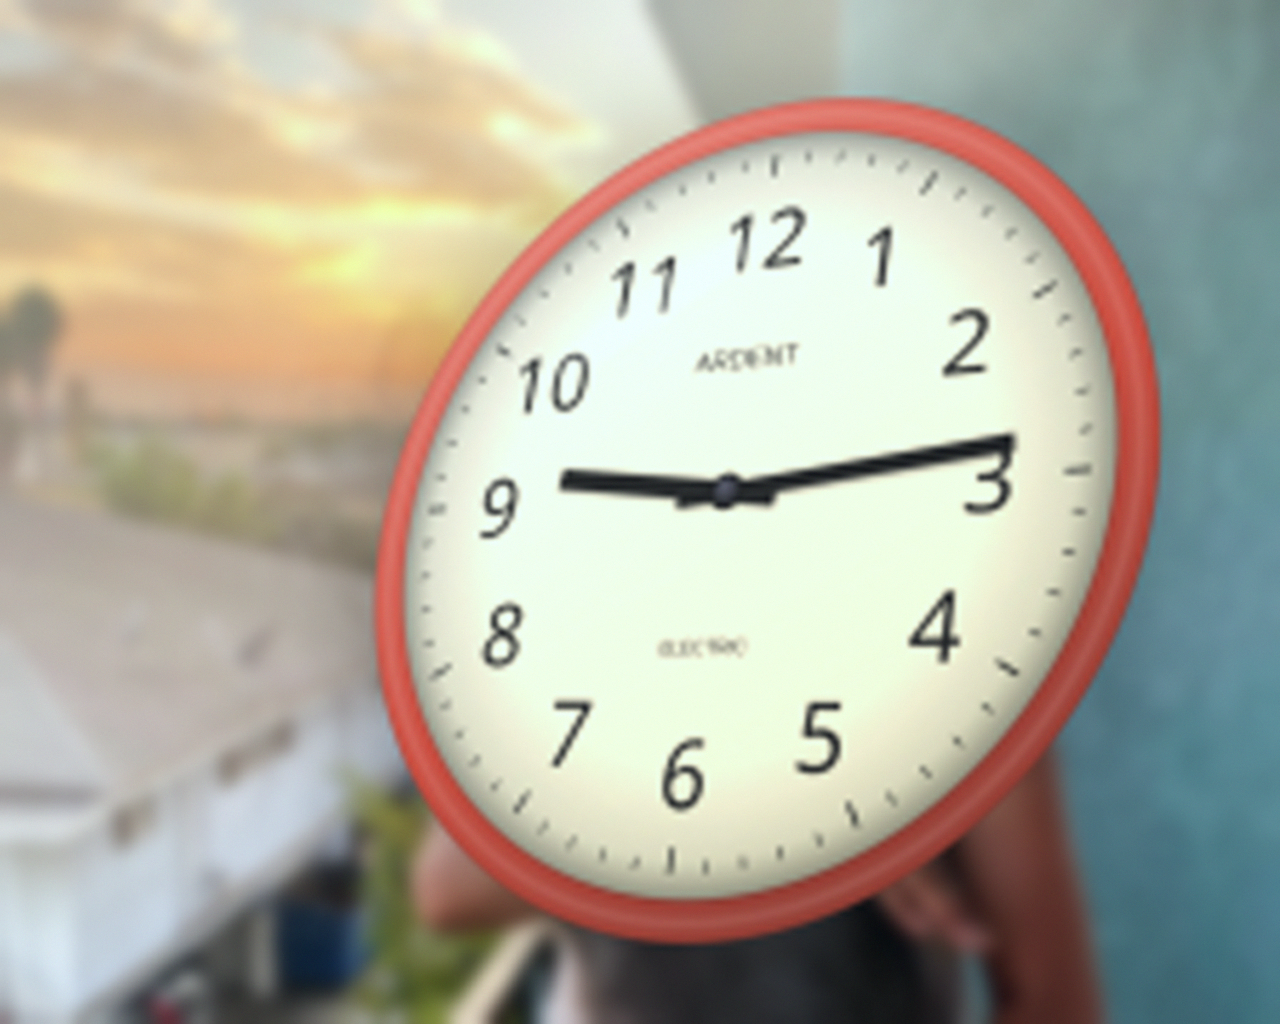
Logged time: 9 h 14 min
